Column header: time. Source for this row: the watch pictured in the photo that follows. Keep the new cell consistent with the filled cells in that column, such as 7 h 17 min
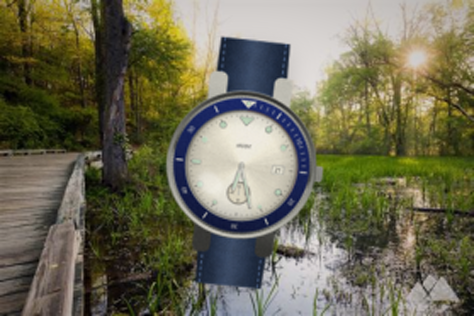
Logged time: 6 h 27 min
